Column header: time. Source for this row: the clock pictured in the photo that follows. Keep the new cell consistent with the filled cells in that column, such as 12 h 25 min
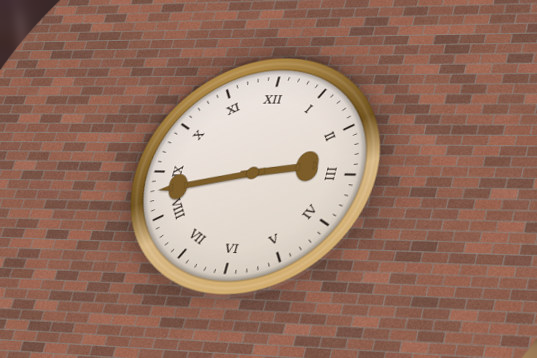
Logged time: 2 h 43 min
